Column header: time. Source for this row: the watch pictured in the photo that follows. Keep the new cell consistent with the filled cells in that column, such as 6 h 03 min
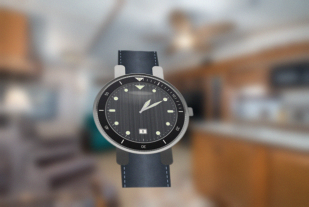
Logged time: 1 h 10 min
